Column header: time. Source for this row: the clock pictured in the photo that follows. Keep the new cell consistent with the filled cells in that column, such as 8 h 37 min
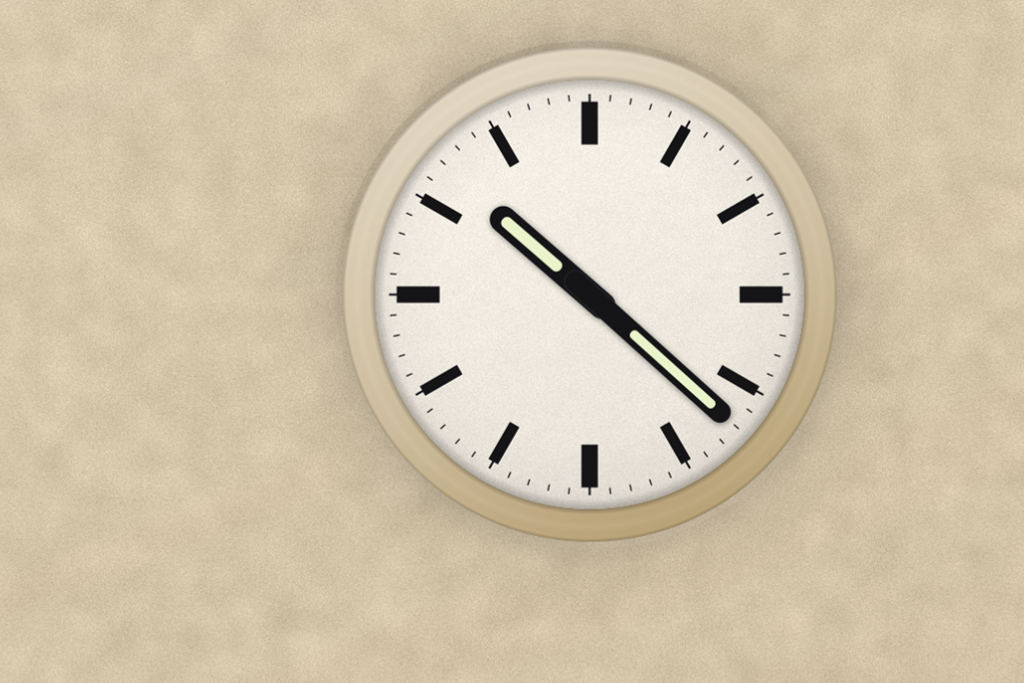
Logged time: 10 h 22 min
